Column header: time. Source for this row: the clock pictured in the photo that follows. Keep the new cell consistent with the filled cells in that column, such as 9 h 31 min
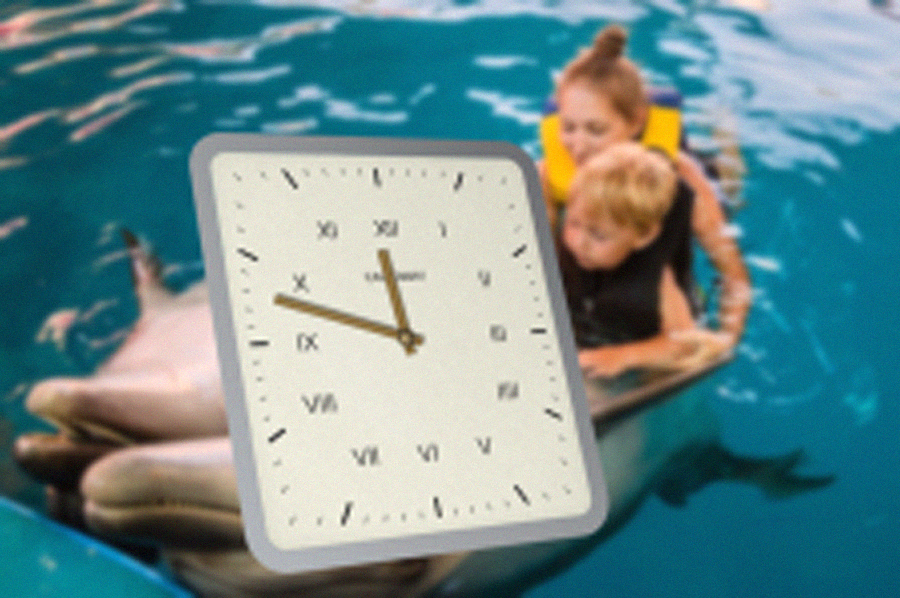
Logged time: 11 h 48 min
